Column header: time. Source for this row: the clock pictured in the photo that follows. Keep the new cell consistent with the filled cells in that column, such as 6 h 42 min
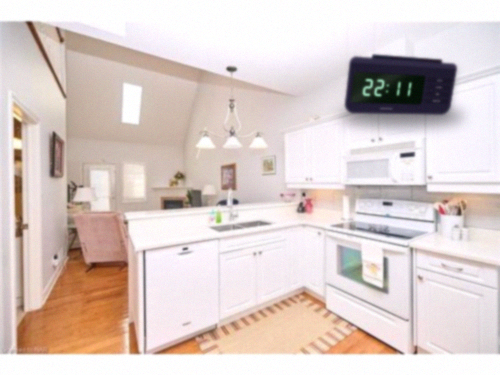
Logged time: 22 h 11 min
